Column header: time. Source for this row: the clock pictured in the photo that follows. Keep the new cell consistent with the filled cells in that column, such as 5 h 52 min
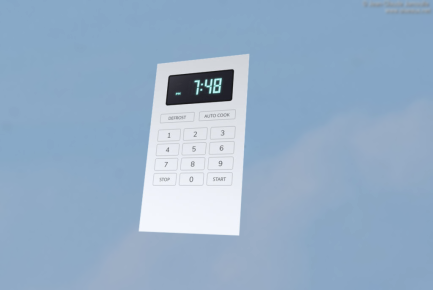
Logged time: 7 h 48 min
